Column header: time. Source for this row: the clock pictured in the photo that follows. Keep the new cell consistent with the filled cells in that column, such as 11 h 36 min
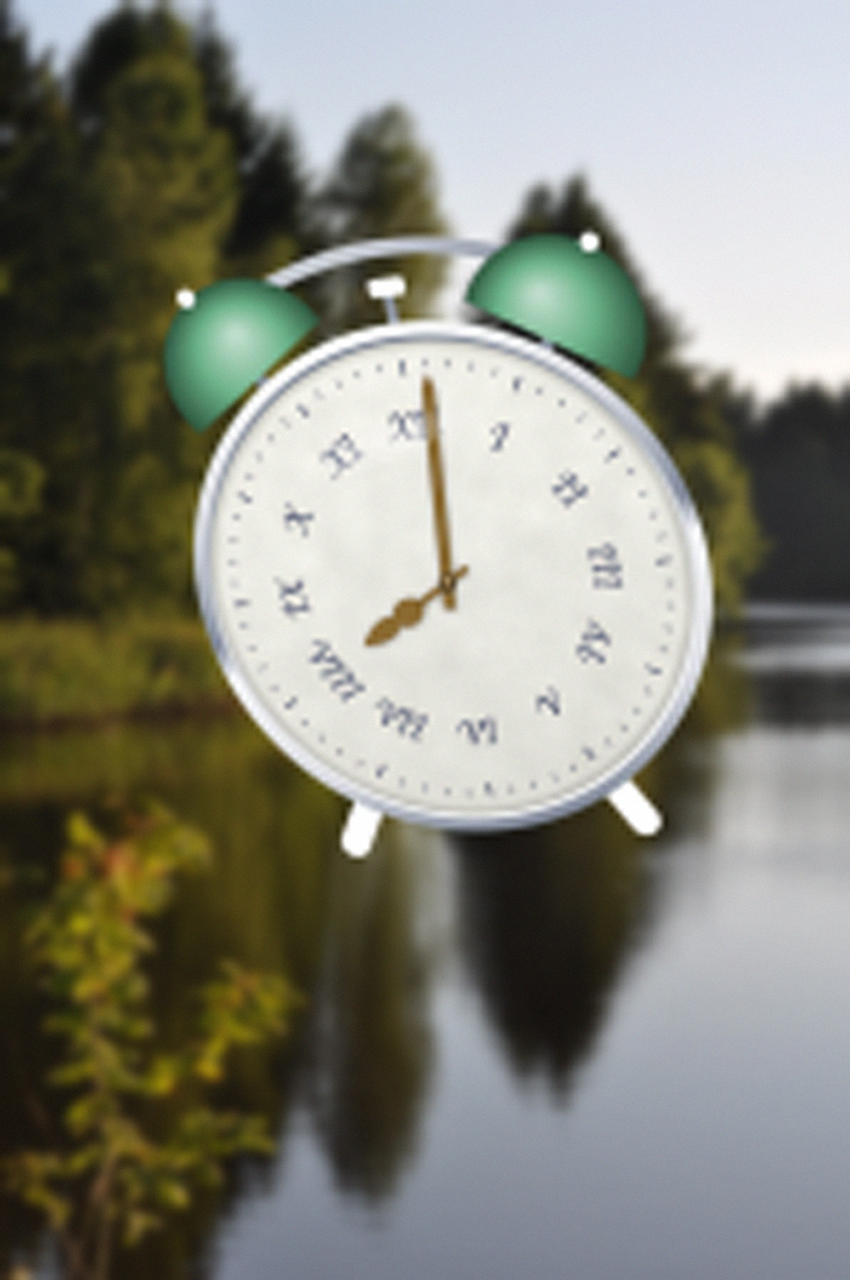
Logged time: 8 h 01 min
